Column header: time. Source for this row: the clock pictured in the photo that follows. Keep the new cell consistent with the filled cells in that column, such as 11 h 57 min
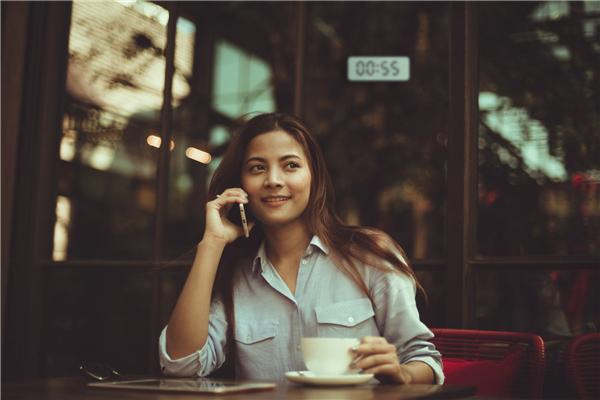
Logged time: 0 h 55 min
